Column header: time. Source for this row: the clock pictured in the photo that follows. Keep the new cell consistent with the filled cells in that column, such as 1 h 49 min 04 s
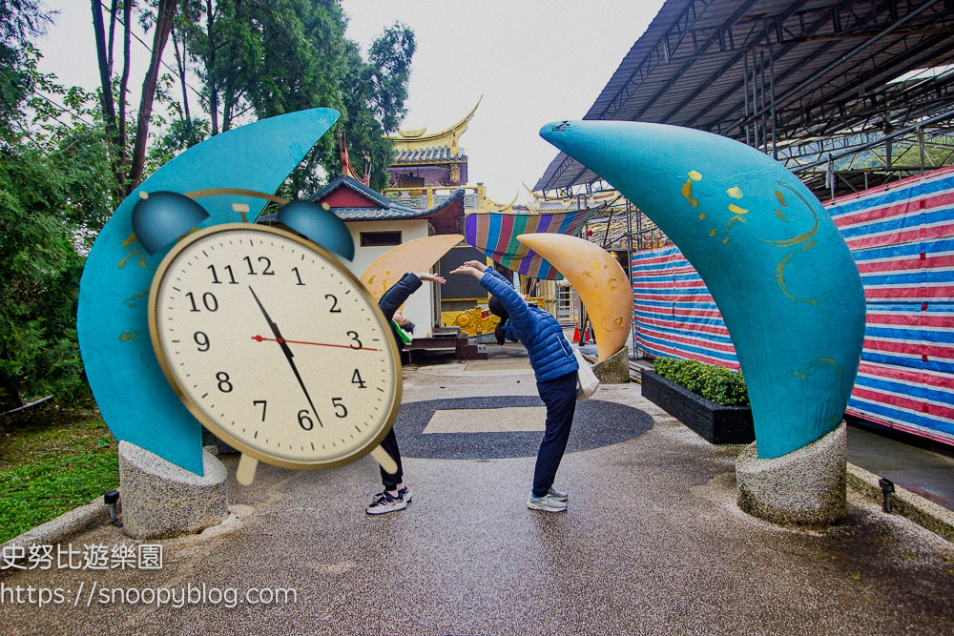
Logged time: 11 h 28 min 16 s
